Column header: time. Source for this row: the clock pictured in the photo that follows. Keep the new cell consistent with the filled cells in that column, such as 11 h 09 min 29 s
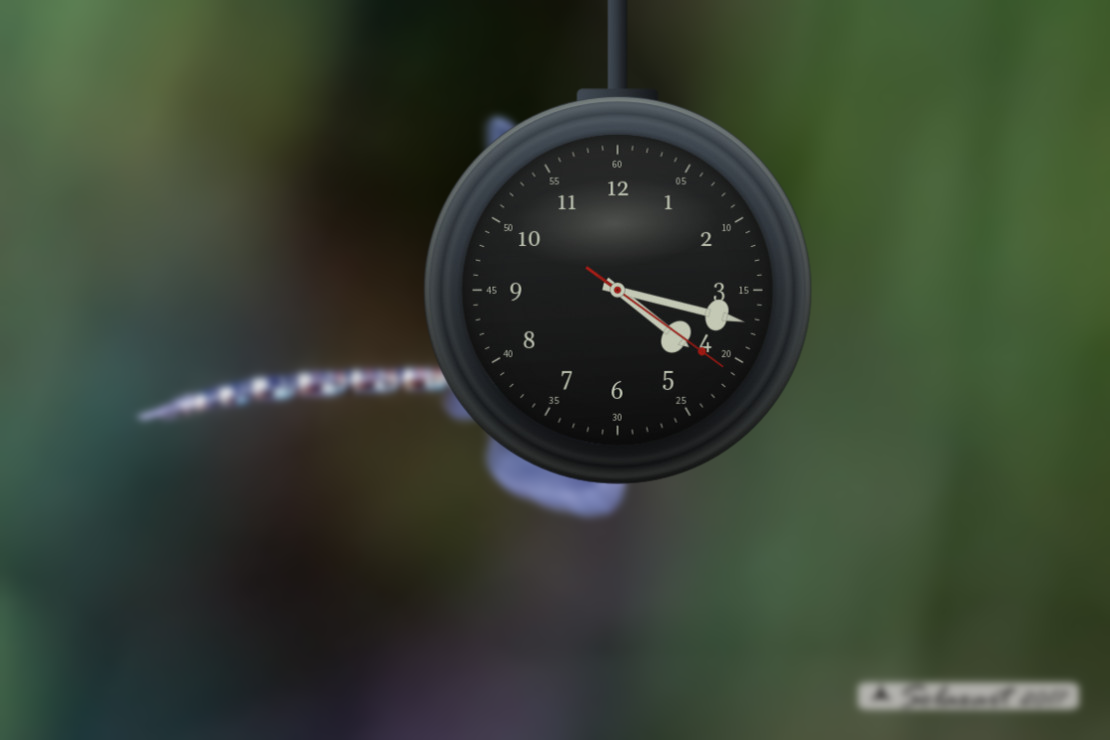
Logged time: 4 h 17 min 21 s
